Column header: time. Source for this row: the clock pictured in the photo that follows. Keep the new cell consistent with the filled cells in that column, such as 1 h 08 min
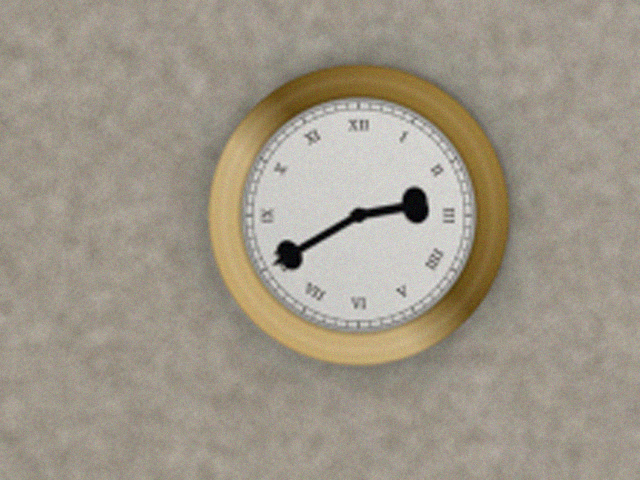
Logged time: 2 h 40 min
